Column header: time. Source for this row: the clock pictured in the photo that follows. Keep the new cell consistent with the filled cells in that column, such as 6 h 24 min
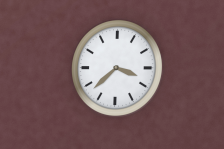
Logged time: 3 h 38 min
